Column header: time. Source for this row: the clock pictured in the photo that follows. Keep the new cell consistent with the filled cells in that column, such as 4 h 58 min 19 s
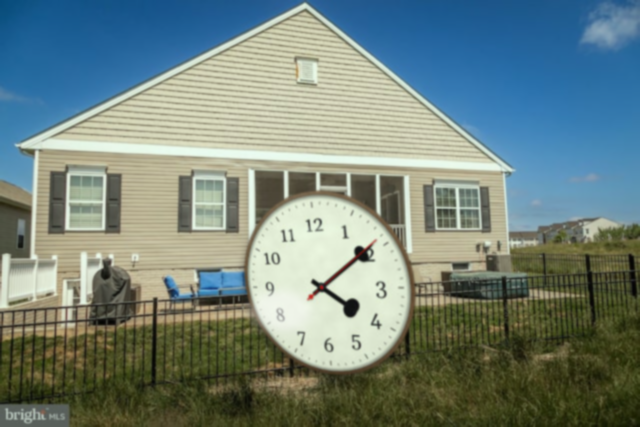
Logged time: 4 h 09 min 09 s
